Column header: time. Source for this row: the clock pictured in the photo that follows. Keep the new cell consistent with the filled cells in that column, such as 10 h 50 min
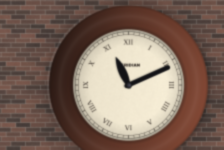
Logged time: 11 h 11 min
